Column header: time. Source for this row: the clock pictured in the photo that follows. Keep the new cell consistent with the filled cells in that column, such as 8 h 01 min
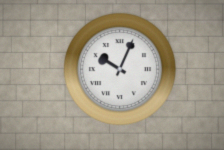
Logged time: 10 h 04 min
